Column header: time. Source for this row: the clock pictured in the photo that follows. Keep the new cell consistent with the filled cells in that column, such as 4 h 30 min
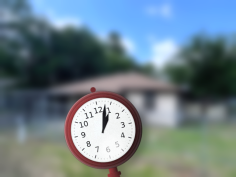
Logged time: 1 h 03 min
